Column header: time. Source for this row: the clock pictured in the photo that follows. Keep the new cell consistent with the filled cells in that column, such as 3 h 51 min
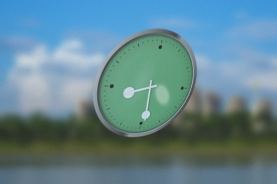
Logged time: 8 h 29 min
